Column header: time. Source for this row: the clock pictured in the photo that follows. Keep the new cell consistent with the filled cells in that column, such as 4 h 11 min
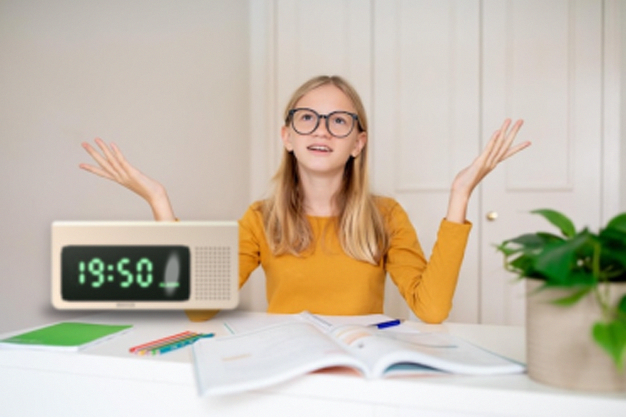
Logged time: 19 h 50 min
